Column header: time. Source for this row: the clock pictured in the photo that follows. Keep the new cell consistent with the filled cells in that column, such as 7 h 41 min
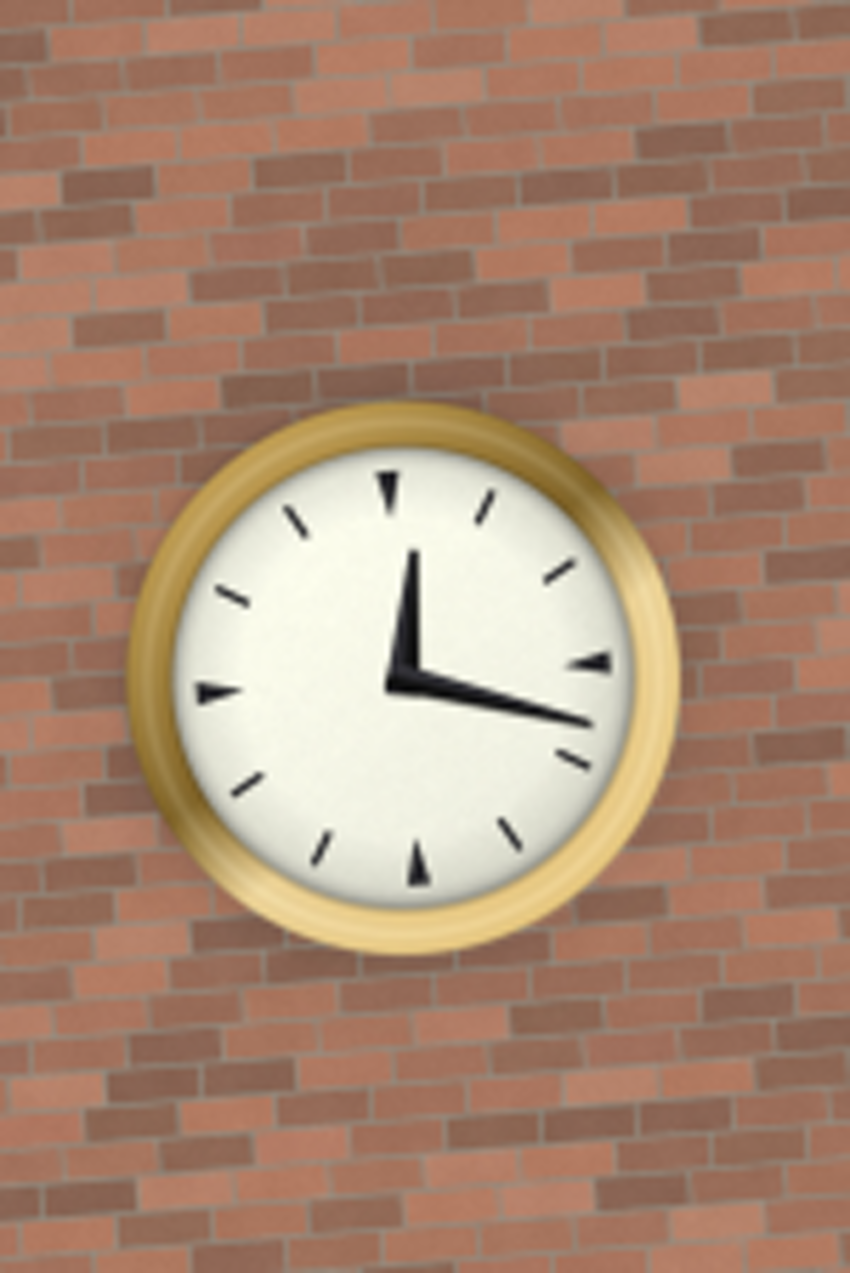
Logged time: 12 h 18 min
